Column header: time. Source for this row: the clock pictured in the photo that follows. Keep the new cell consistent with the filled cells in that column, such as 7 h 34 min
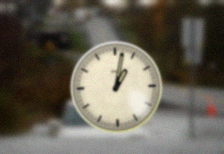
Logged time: 1 h 02 min
